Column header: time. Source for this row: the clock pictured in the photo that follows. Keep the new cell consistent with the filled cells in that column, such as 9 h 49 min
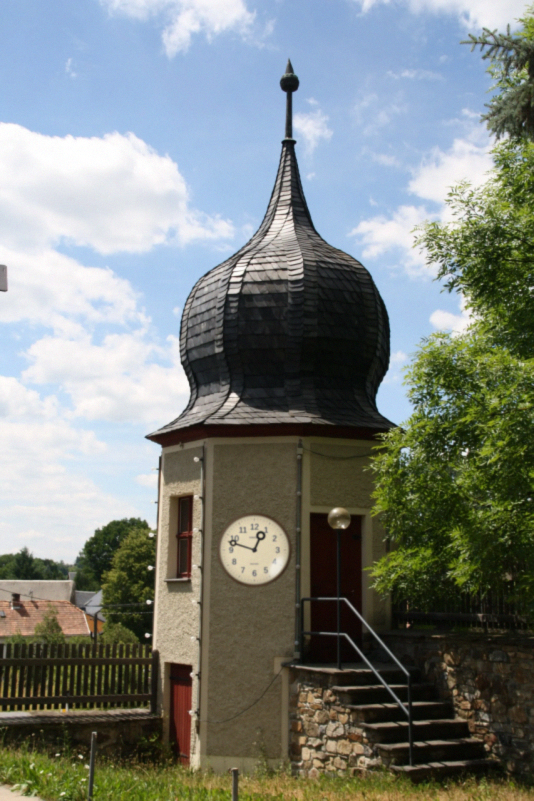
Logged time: 12 h 48 min
